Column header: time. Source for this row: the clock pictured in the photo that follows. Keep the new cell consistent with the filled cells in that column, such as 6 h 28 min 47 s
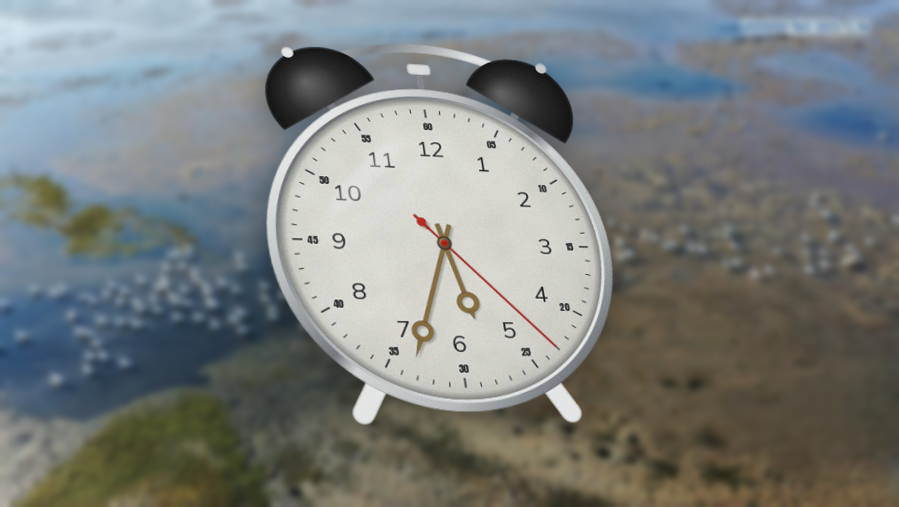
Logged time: 5 h 33 min 23 s
